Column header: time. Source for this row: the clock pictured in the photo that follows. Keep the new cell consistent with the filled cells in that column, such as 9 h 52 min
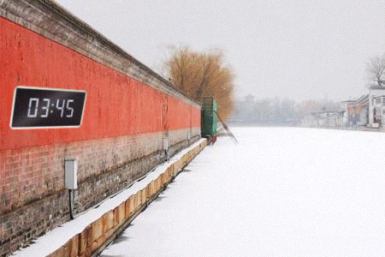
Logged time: 3 h 45 min
